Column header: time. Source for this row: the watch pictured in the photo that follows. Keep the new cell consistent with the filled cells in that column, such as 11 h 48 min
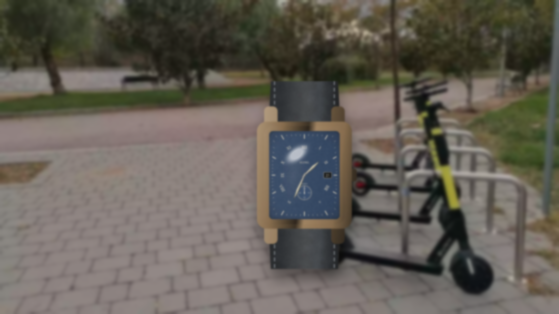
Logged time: 1 h 34 min
